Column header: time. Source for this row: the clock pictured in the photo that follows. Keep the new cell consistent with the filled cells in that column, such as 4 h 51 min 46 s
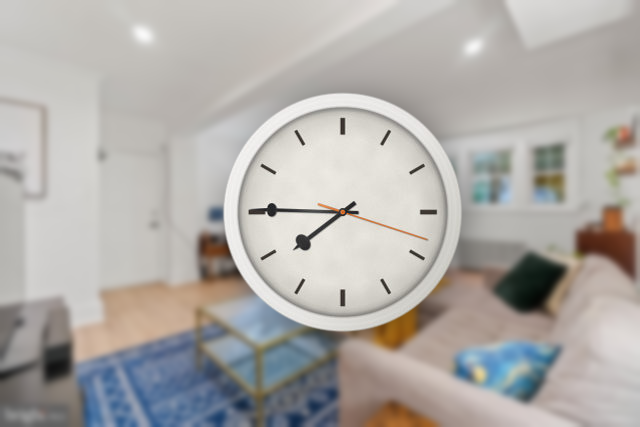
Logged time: 7 h 45 min 18 s
